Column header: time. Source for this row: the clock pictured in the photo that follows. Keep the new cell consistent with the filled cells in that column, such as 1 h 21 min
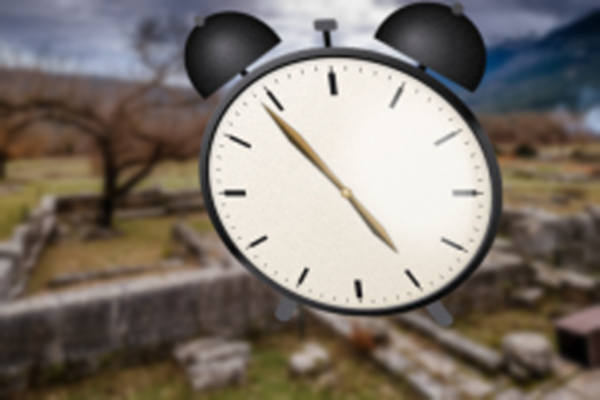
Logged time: 4 h 54 min
